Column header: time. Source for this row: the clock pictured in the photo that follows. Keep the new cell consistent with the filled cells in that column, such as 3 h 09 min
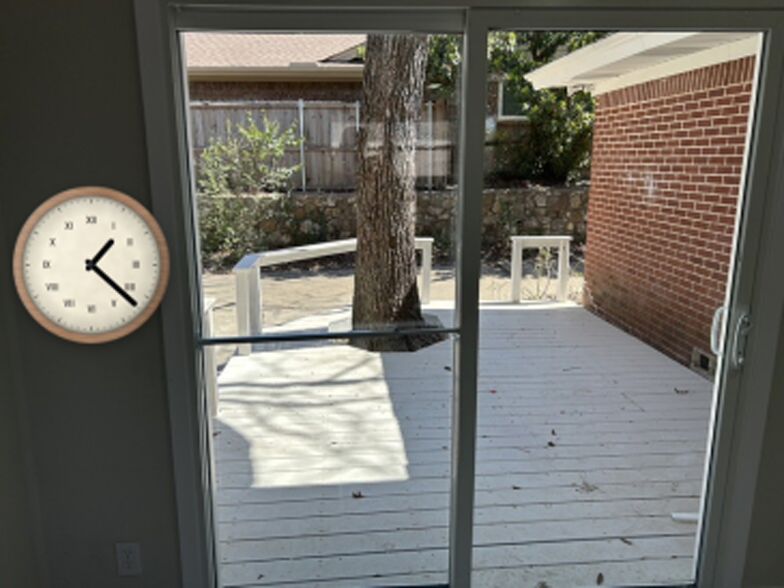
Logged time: 1 h 22 min
